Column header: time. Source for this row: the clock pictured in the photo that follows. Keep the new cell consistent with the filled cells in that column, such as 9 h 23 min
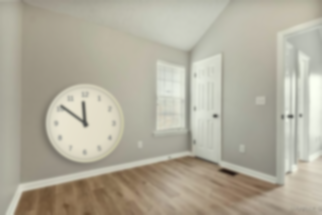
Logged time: 11 h 51 min
